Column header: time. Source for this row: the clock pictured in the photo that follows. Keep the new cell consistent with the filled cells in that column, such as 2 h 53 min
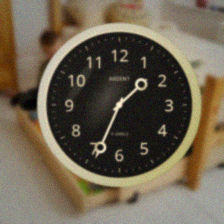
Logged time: 1 h 34 min
